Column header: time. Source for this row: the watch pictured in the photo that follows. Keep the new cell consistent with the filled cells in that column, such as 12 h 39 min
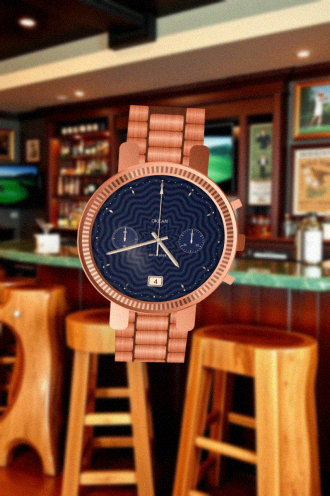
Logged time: 4 h 42 min
